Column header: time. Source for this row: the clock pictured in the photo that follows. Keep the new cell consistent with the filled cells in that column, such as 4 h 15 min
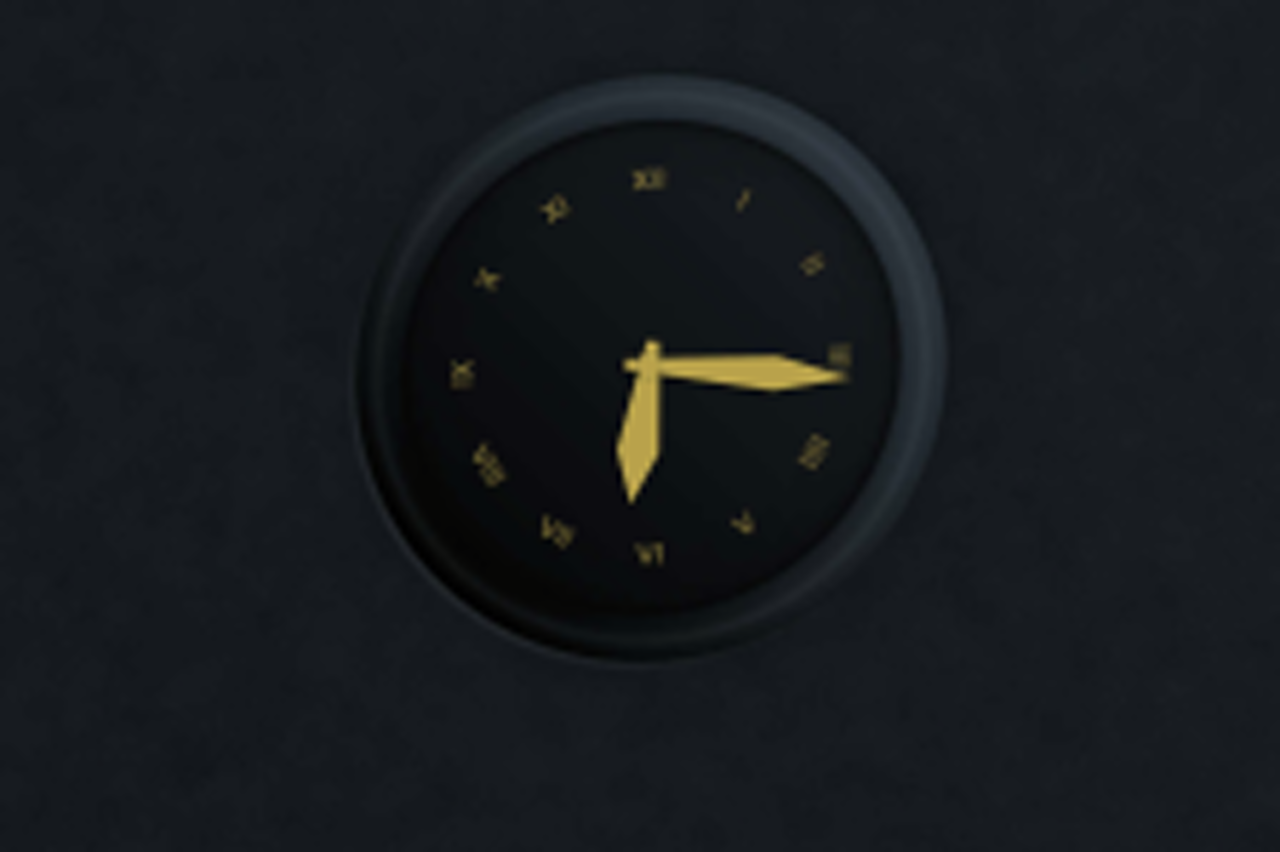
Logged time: 6 h 16 min
